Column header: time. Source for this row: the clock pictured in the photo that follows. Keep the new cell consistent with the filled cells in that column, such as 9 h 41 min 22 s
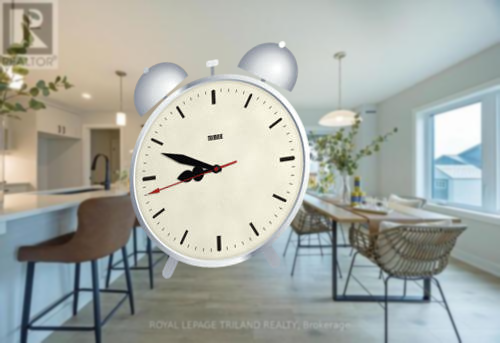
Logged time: 8 h 48 min 43 s
